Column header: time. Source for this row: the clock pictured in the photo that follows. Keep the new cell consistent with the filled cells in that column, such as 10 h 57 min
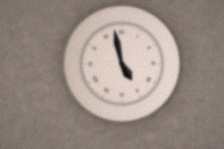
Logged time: 4 h 58 min
